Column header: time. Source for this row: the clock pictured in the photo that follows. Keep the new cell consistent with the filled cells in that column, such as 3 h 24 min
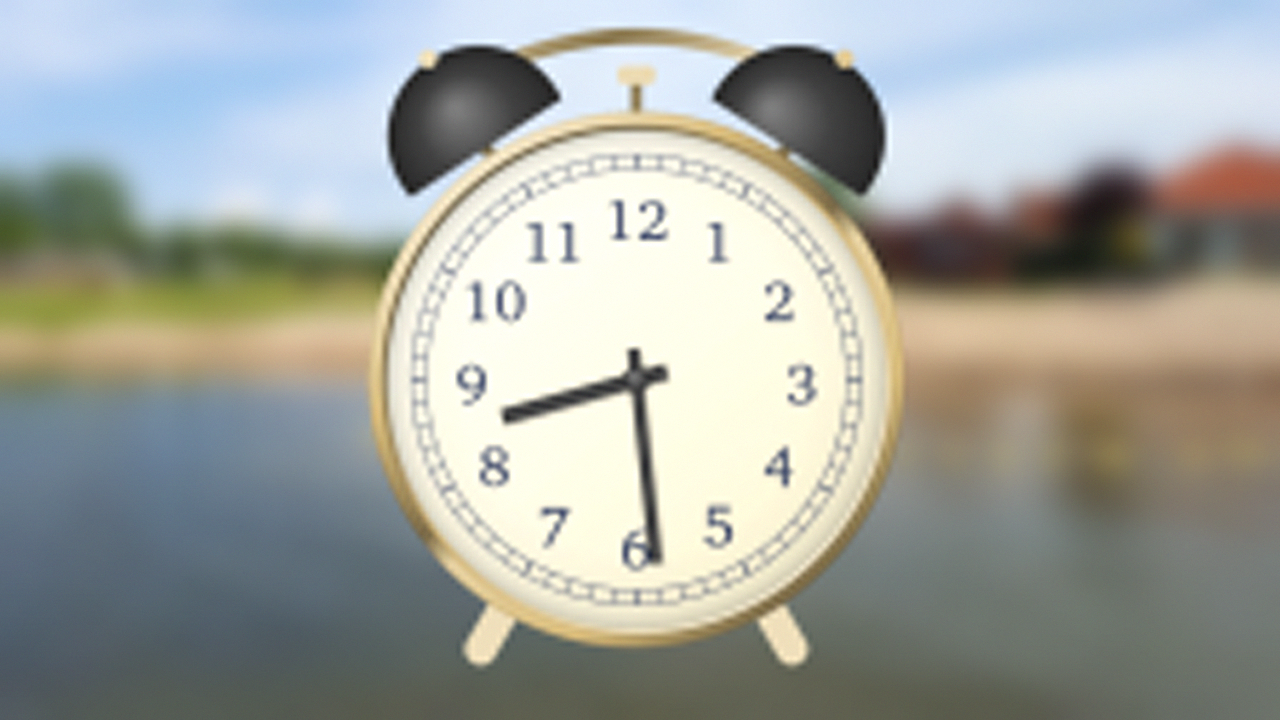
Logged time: 8 h 29 min
